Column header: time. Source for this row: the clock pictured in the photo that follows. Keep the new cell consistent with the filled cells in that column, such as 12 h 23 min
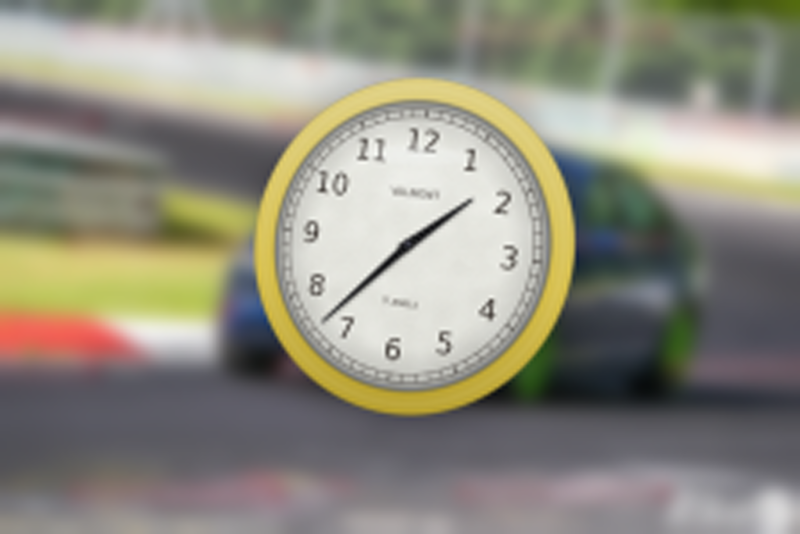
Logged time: 1 h 37 min
